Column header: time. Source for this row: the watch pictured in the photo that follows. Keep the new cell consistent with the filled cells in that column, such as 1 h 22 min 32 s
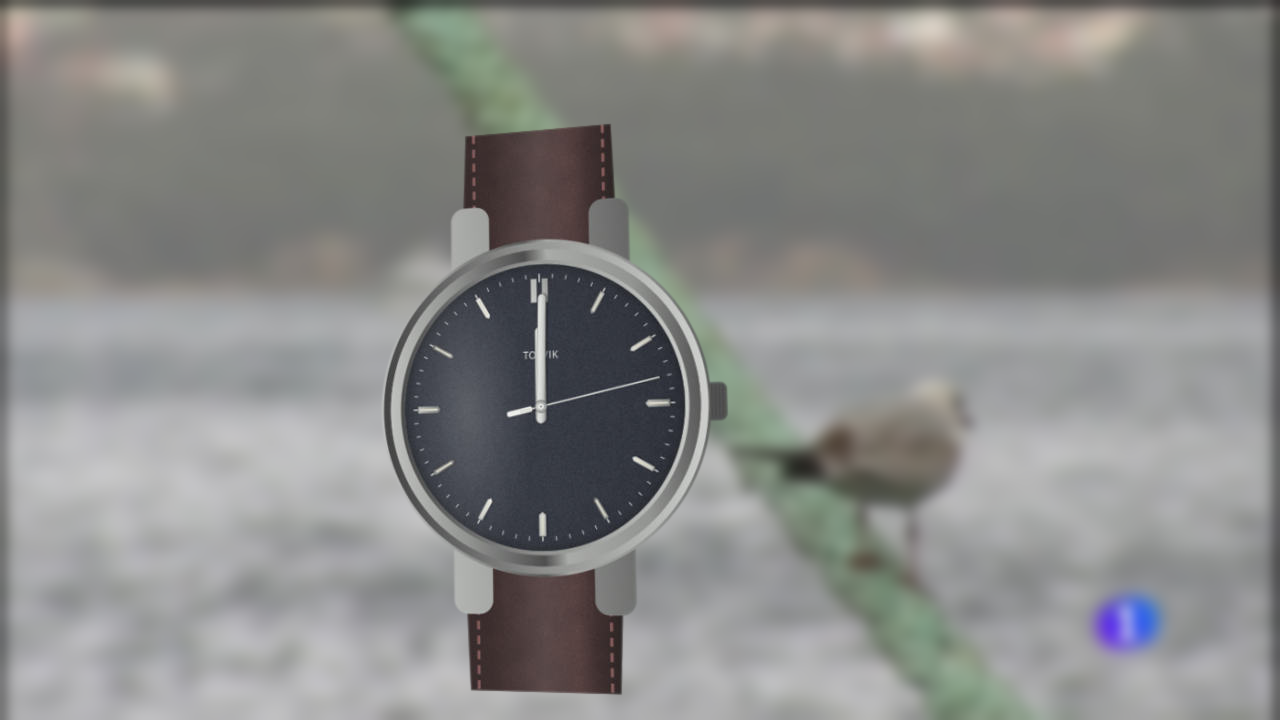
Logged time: 12 h 00 min 13 s
